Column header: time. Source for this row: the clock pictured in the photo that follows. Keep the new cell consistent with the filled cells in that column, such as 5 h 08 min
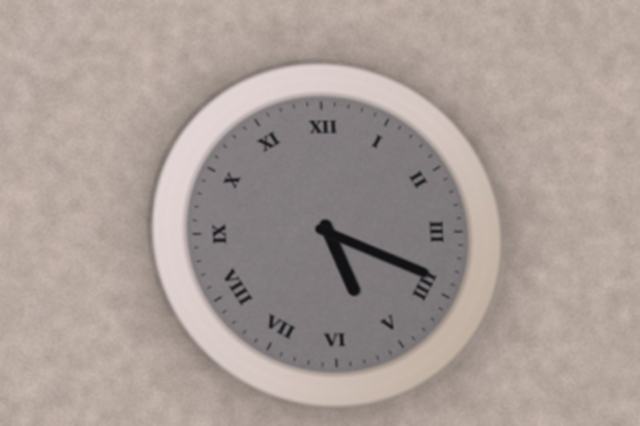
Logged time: 5 h 19 min
